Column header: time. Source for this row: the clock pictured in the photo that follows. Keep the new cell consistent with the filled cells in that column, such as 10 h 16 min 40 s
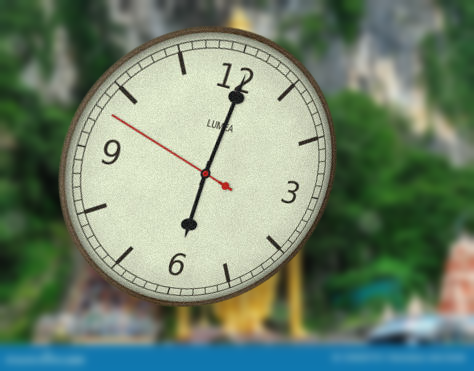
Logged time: 6 h 00 min 48 s
